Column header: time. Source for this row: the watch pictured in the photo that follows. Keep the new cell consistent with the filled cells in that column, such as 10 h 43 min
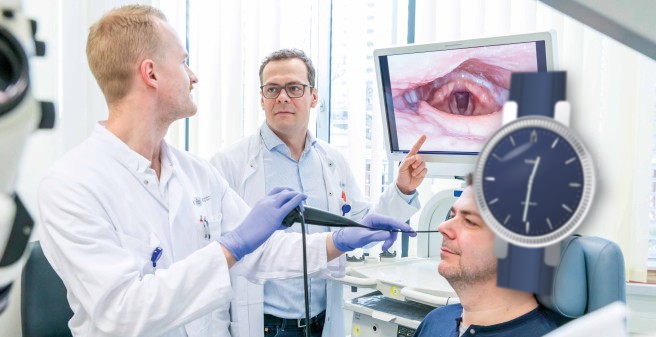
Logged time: 12 h 31 min
